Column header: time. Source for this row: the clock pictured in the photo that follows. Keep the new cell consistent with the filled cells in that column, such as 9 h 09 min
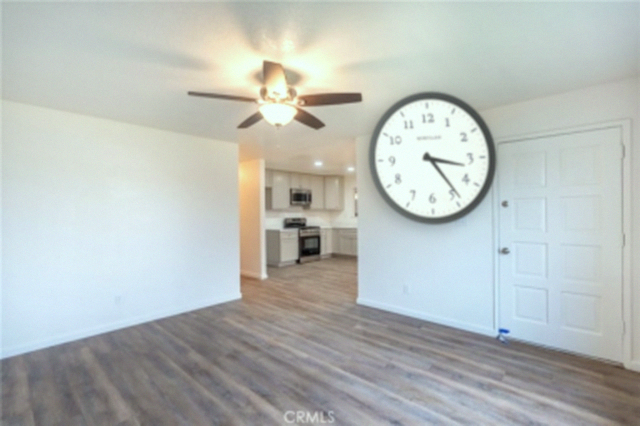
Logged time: 3 h 24 min
